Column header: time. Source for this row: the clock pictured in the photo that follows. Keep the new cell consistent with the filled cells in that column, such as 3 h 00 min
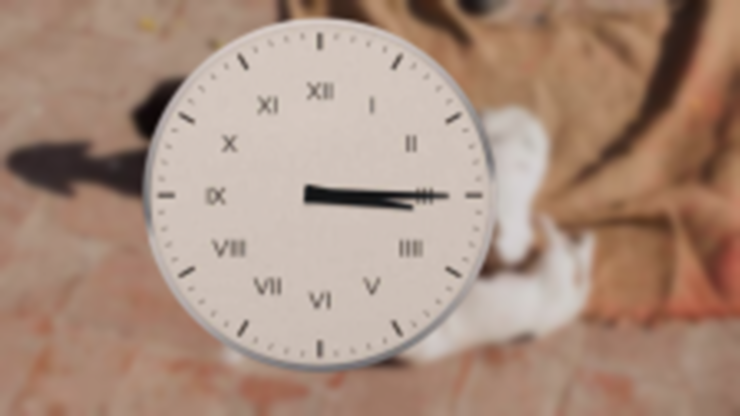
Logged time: 3 h 15 min
